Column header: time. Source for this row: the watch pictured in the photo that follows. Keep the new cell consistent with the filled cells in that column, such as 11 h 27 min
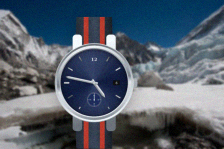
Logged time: 4 h 47 min
